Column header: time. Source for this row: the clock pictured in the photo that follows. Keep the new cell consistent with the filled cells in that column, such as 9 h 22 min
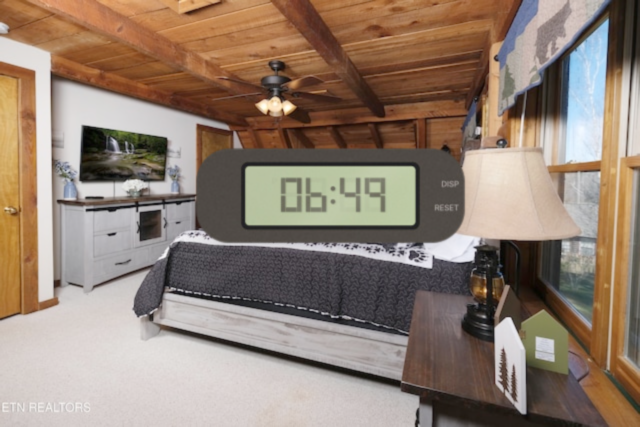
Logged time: 6 h 49 min
